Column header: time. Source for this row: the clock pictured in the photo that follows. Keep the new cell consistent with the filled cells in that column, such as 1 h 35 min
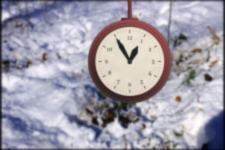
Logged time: 12 h 55 min
